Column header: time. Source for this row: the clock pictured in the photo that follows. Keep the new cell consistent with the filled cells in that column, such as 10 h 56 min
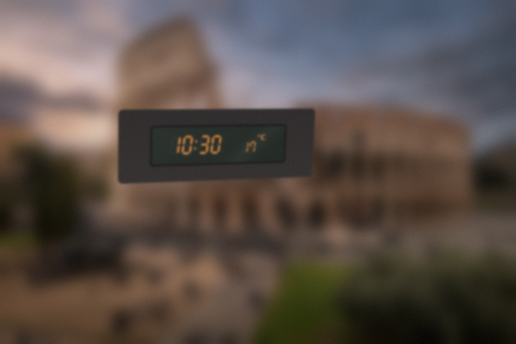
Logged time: 10 h 30 min
